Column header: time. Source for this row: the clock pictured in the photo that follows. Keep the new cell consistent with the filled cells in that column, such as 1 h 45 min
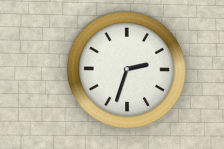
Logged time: 2 h 33 min
